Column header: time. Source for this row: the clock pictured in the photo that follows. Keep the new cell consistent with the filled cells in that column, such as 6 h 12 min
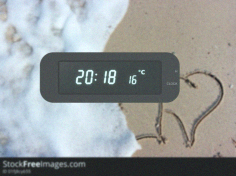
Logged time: 20 h 18 min
